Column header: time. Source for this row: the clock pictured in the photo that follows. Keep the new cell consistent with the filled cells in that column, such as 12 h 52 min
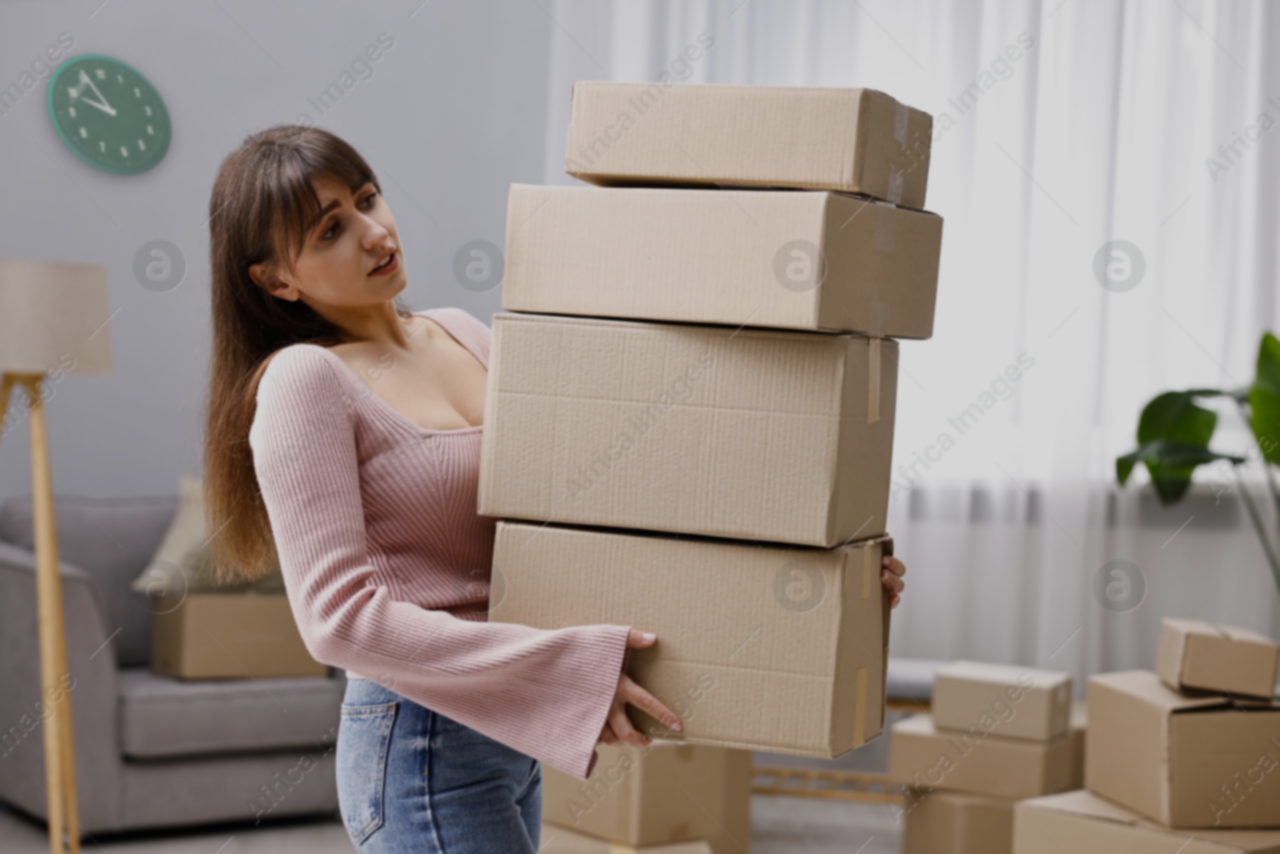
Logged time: 9 h 56 min
